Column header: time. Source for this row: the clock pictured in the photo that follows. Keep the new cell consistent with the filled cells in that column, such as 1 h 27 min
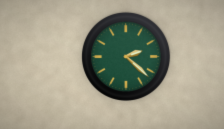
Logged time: 2 h 22 min
